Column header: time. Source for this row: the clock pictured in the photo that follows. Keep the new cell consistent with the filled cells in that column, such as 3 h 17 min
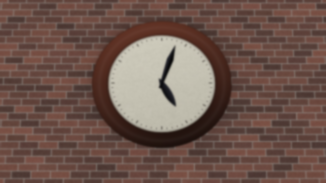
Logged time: 5 h 03 min
